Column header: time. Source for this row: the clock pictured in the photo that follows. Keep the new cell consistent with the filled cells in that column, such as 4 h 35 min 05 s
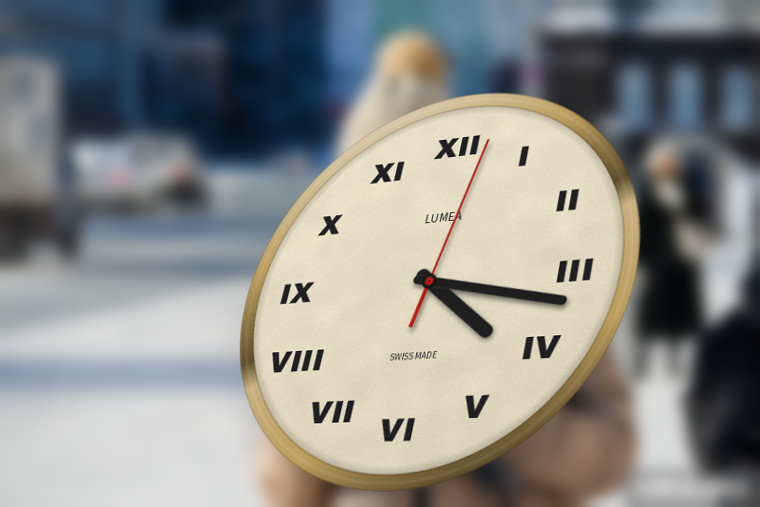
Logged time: 4 h 17 min 02 s
